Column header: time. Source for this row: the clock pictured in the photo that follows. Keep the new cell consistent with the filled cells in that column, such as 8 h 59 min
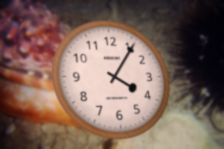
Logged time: 4 h 06 min
